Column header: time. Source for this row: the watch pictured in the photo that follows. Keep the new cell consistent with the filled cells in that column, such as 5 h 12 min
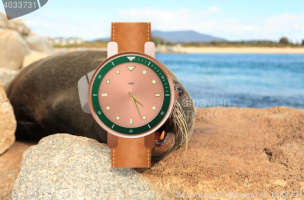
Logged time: 4 h 26 min
